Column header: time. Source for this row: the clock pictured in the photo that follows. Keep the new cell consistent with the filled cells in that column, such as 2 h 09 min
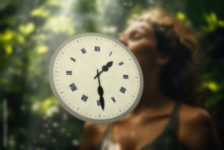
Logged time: 1 h 29 min
